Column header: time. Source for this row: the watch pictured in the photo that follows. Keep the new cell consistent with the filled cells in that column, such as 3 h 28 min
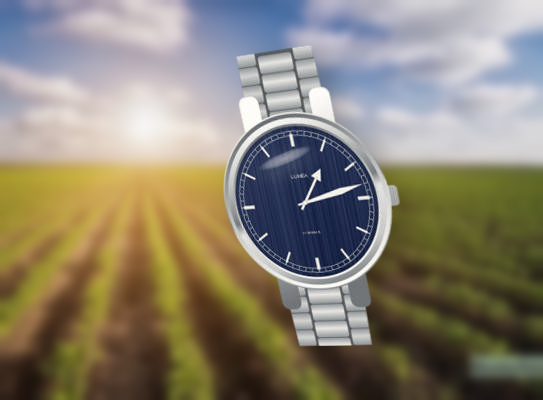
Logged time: 1 h 13 min
